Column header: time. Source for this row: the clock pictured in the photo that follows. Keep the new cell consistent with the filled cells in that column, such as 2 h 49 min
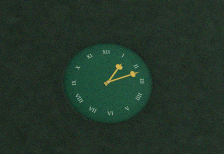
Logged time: 1 h 12 min
